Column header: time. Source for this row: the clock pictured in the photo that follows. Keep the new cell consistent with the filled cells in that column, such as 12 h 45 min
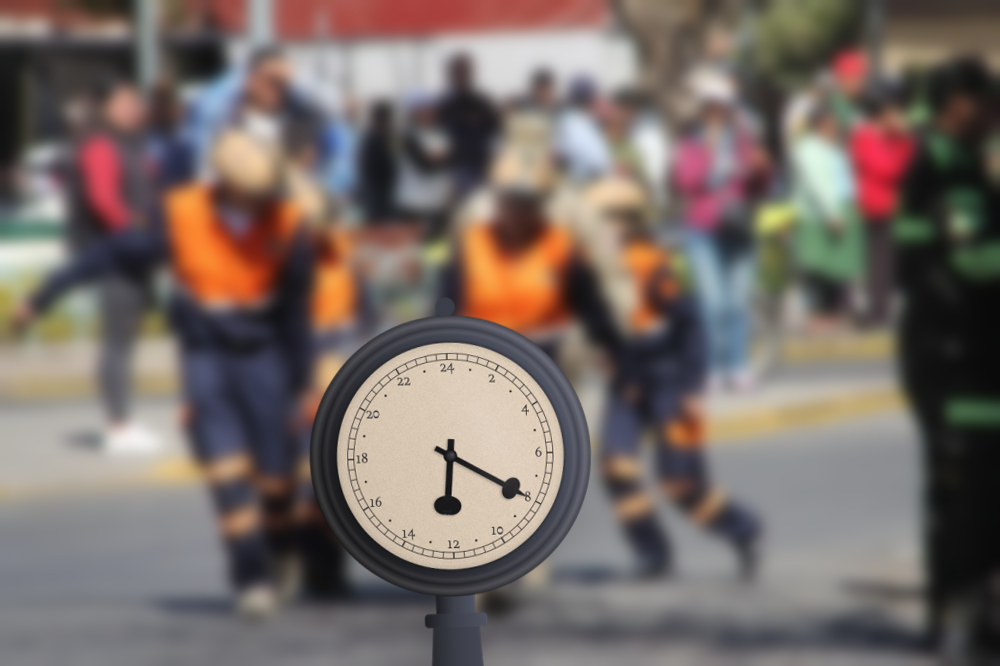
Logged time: 12 h 20 min
